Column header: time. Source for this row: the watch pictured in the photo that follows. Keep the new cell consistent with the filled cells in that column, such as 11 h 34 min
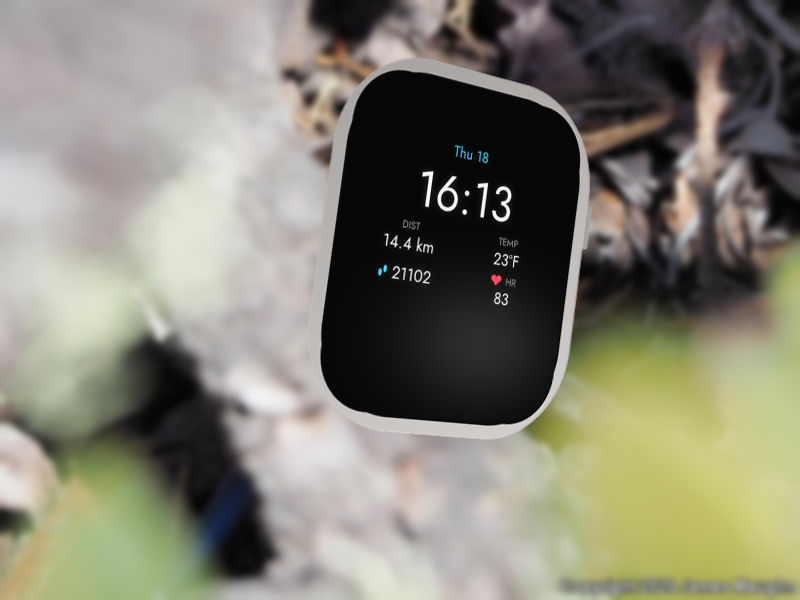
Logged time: 16 h 13 min
